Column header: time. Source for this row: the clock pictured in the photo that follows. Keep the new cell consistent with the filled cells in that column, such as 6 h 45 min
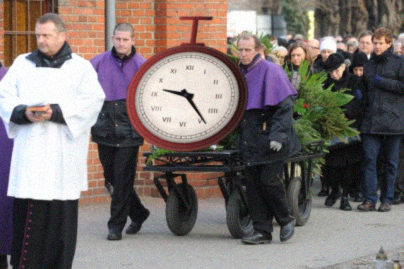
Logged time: 9 h 24 min
